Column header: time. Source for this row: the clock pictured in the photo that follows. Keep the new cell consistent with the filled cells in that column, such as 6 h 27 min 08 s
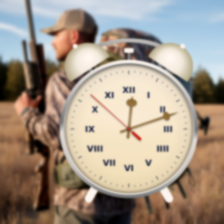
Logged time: 12 h 11 min 52 s
